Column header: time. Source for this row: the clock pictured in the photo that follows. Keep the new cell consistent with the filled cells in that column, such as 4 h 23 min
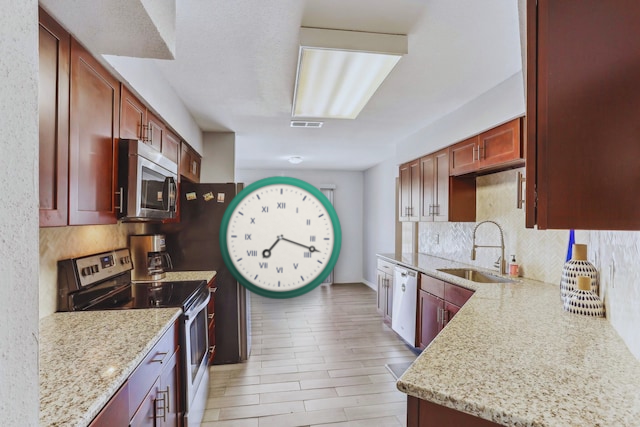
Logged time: 7 h 18 min
